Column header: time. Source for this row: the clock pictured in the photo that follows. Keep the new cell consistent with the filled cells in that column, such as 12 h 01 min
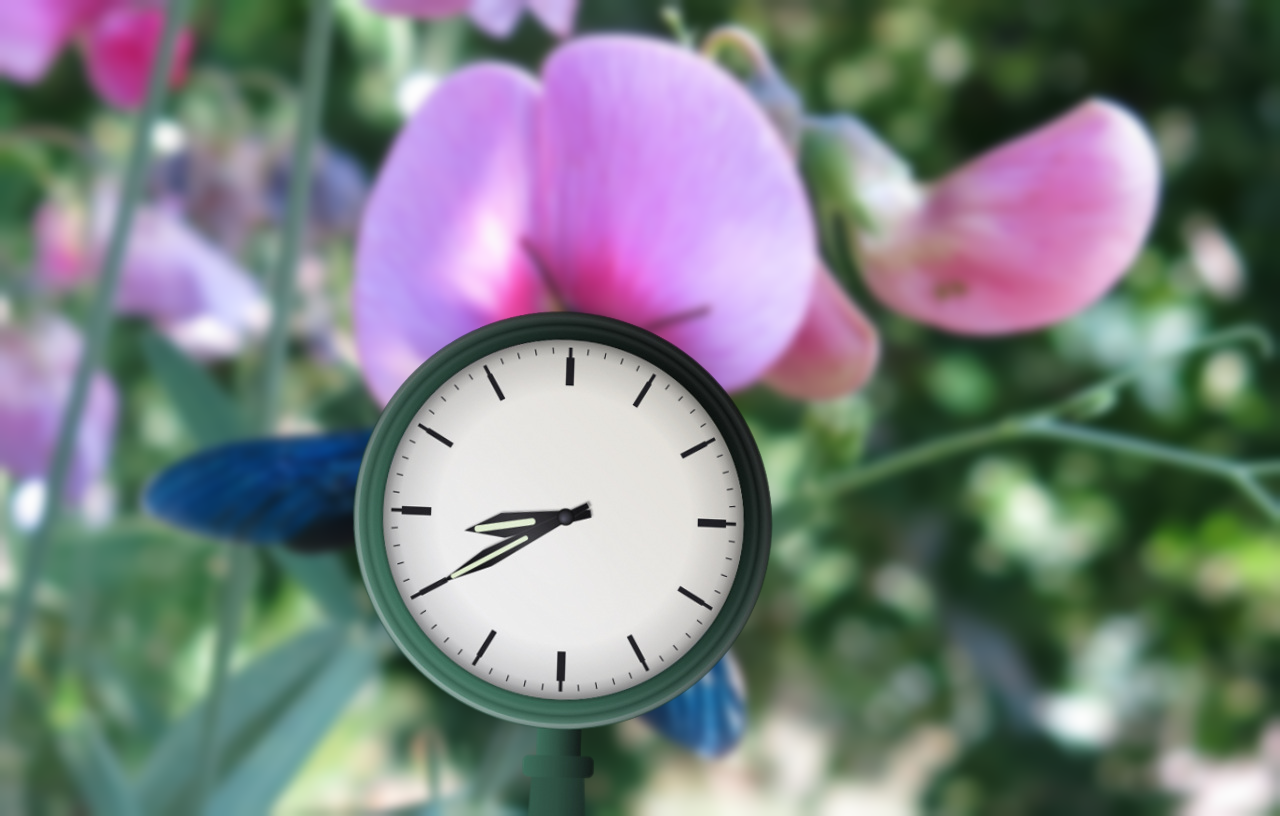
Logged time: 8 h 40 min
